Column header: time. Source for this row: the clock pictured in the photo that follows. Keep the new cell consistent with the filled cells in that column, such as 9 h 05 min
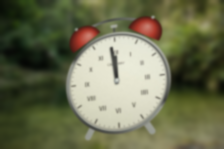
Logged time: 11 h 59 min
